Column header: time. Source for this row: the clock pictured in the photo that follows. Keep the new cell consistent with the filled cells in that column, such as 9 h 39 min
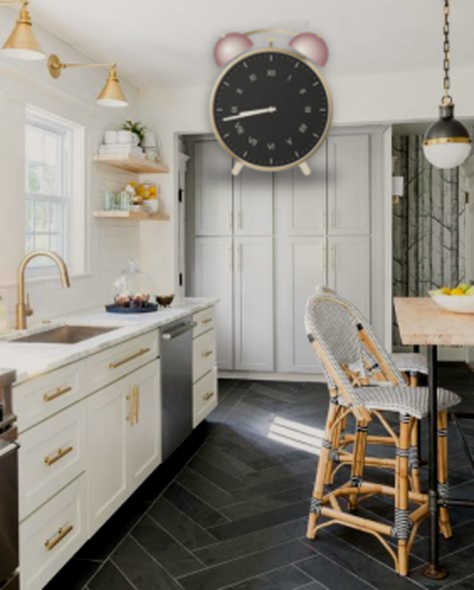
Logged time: 8 h 43 min
